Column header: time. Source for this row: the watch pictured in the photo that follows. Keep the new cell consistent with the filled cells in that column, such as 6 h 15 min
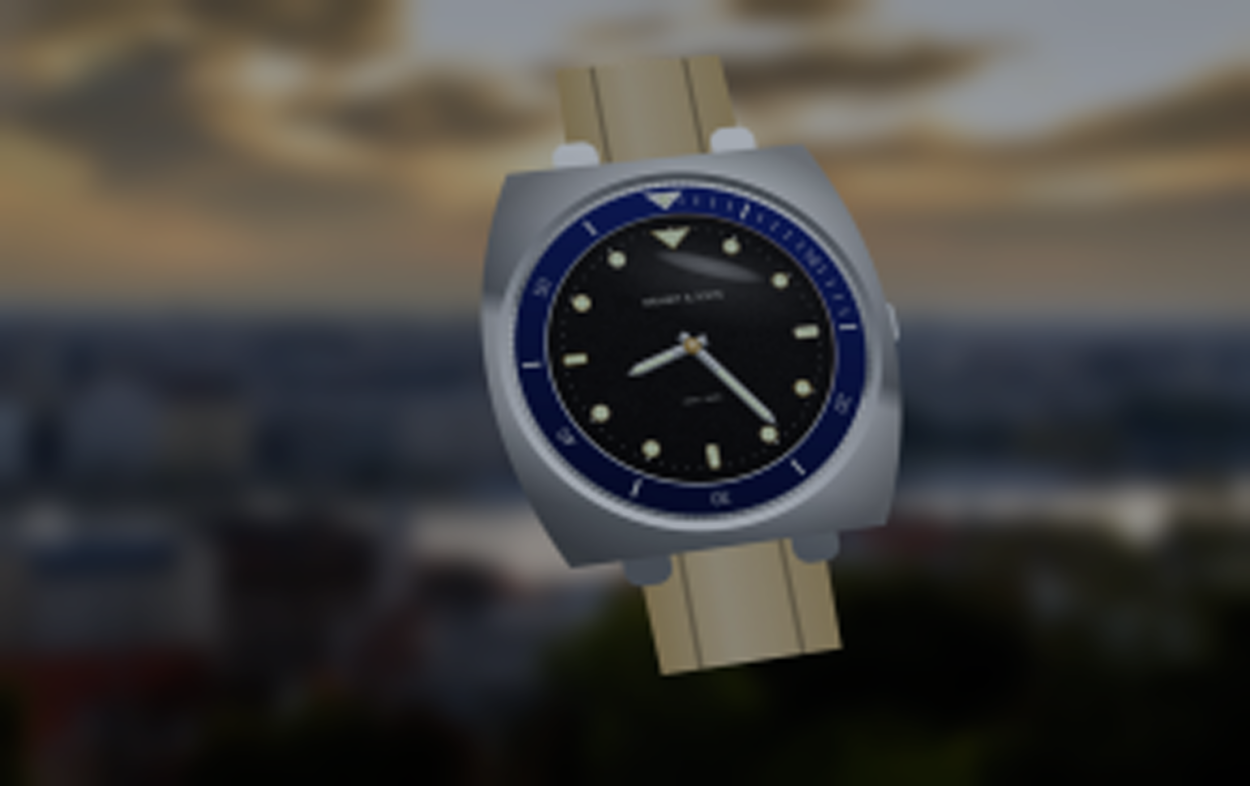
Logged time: 8 h 24 min
